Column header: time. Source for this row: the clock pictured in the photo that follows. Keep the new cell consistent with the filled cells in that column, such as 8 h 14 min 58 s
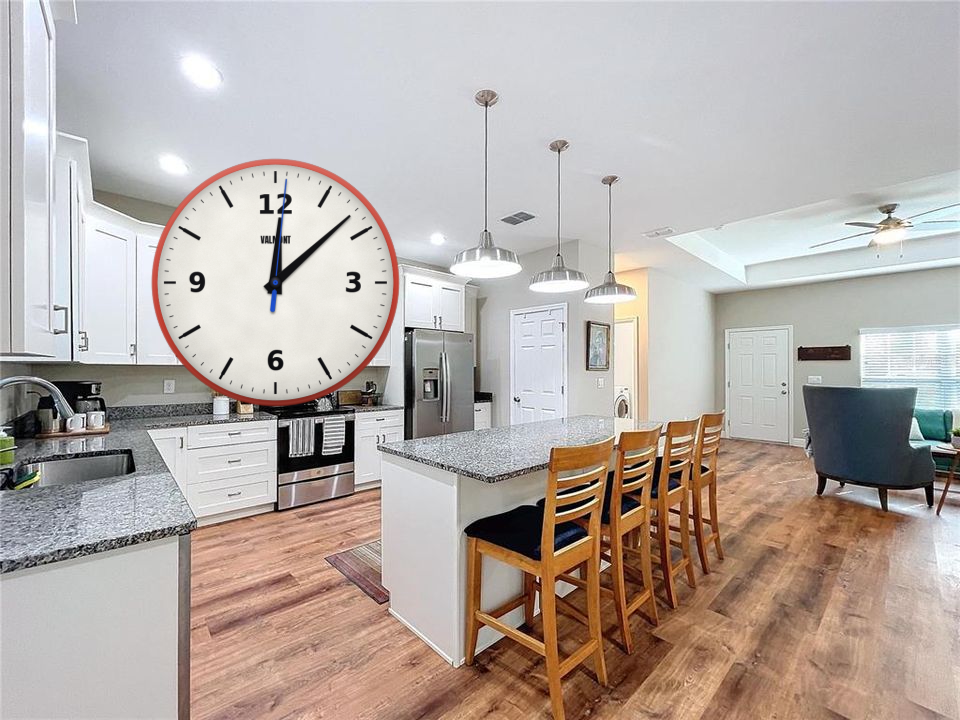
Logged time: 12 h 08 min 01 s
